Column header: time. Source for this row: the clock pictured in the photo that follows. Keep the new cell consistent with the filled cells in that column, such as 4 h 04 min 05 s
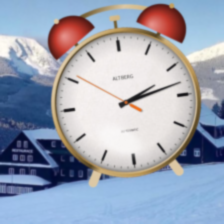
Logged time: 2 h 12 min 51 s
